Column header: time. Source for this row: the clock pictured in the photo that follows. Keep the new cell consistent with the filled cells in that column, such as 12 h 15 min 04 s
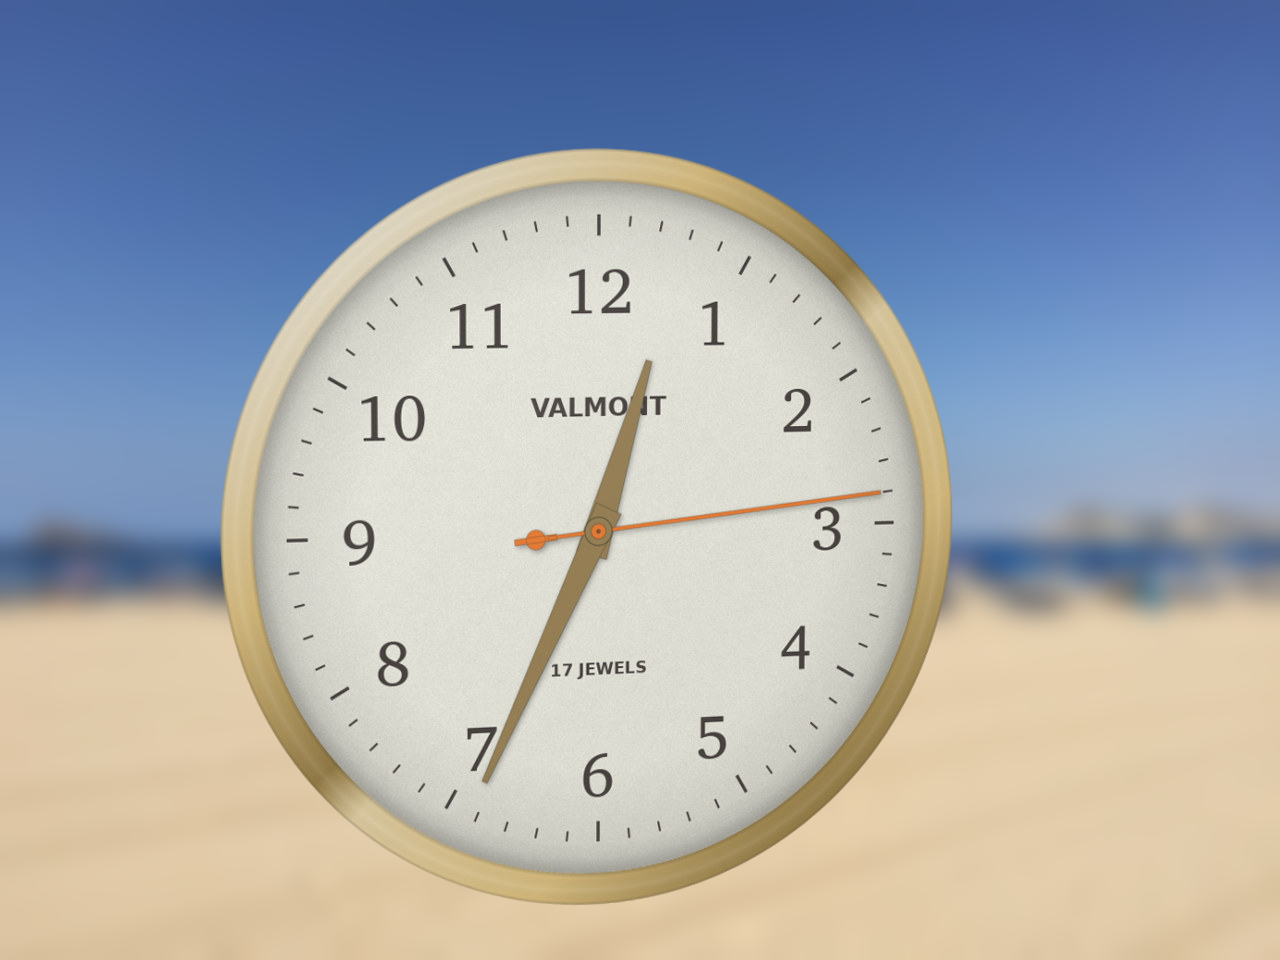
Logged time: 12 h 34 min 14 s
